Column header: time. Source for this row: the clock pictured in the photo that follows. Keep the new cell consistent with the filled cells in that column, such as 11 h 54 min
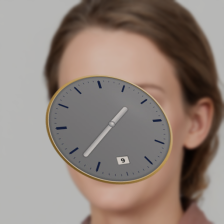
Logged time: 1 h 38 min
